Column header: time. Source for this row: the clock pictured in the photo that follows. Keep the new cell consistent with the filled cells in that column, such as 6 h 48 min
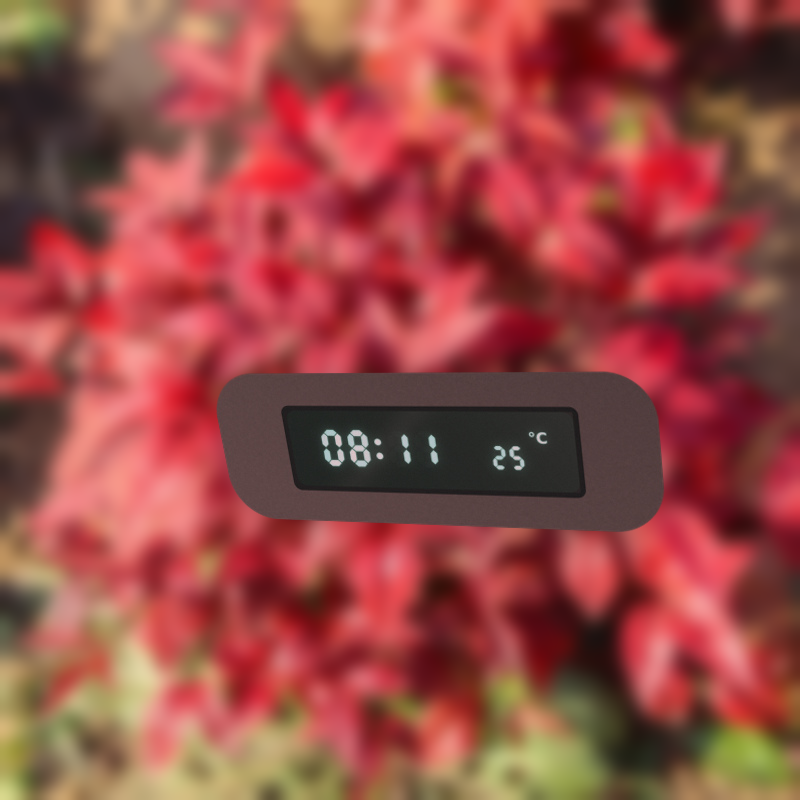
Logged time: 8 h 11 min
